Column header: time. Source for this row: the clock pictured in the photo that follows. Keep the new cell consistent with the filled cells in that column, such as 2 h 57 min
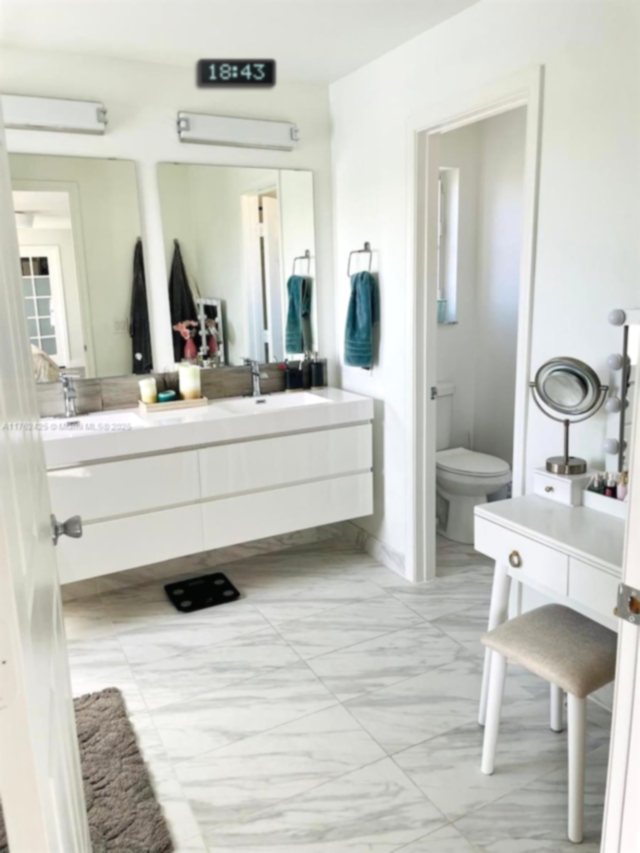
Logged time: 18 h 43 min
